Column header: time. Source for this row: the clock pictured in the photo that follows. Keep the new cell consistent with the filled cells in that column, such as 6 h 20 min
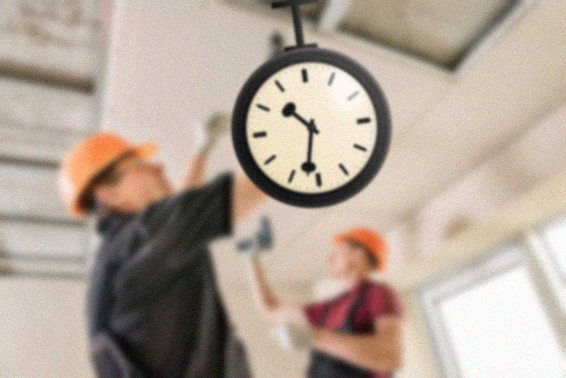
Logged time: 10 h 32 min
